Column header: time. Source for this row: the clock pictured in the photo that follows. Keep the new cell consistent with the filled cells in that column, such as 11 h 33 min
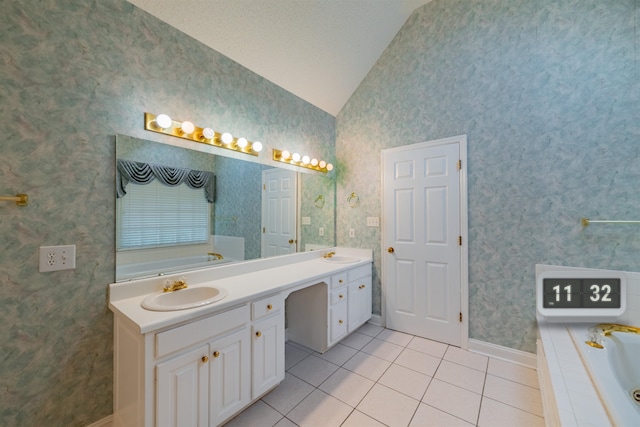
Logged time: 11 h 32 min
